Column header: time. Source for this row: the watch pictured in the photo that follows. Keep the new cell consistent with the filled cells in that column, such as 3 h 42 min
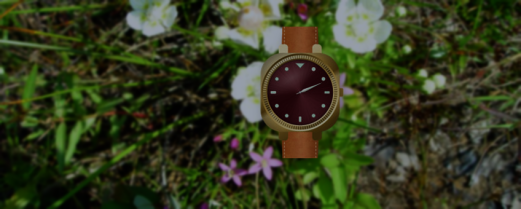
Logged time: 2 h 11 min
